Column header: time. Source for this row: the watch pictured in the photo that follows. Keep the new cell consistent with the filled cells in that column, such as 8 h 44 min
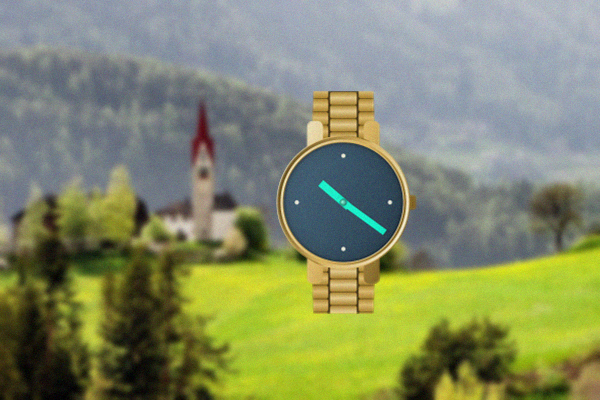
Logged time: 10 h 21 min
